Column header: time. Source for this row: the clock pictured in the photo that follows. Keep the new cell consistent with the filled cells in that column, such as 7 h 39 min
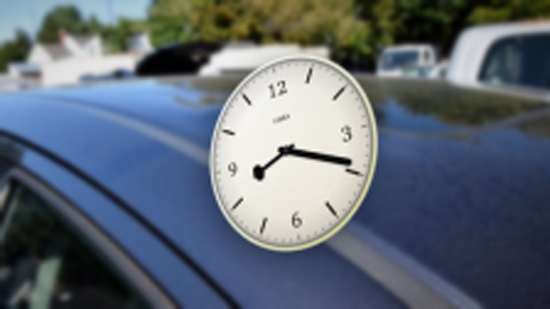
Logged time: 8 h 19 min
